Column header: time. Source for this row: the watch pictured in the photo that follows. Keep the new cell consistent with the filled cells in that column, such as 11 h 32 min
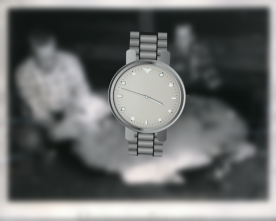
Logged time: 3 h 48 min
